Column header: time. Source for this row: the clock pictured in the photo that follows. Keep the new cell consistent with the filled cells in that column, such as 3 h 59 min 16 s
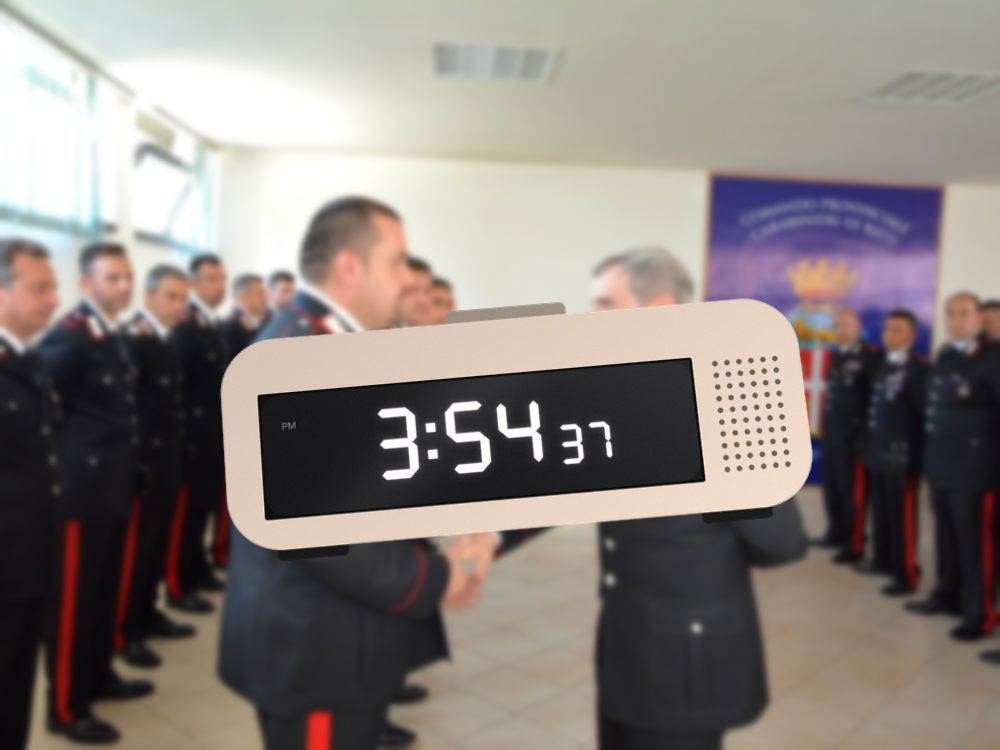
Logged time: 3 h 54 min 37 s
